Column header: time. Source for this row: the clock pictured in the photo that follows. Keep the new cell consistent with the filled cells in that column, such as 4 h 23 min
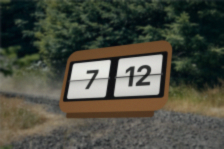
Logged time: 7 h 12 min
